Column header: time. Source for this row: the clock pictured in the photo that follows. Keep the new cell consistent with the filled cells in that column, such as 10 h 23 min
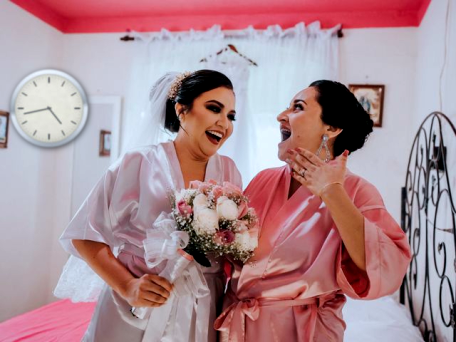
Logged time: 4 h 43 min
